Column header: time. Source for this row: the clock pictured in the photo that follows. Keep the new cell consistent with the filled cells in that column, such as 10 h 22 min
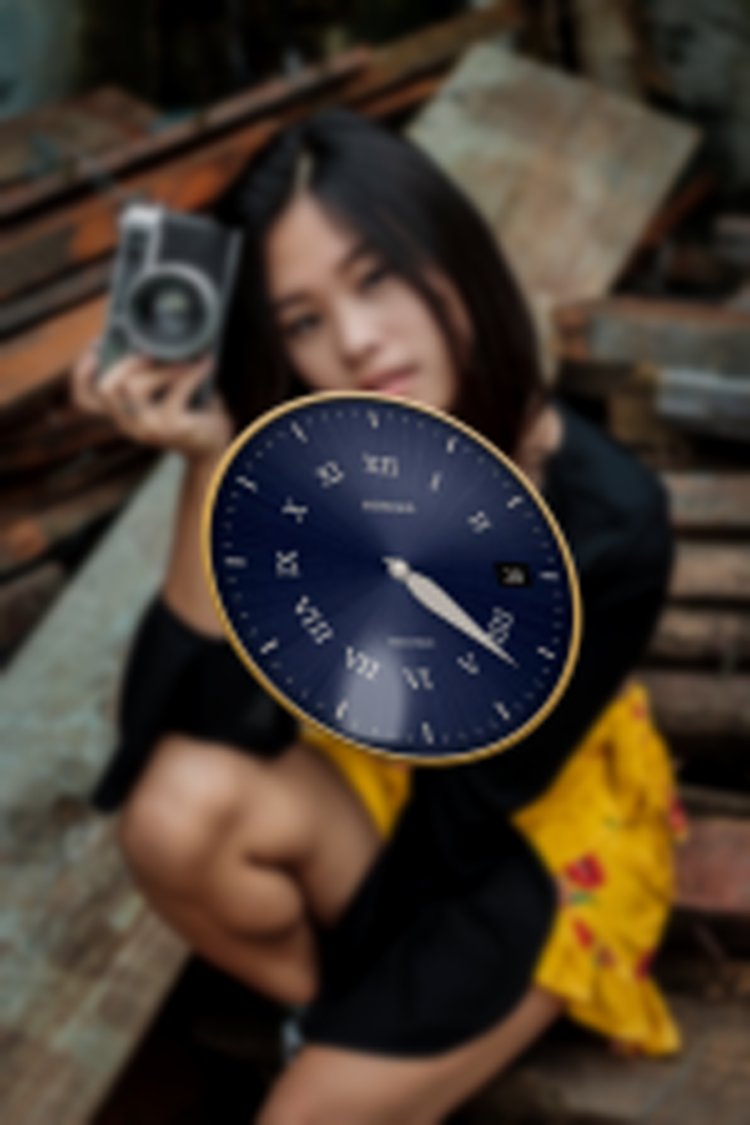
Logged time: 4 h 22 min
